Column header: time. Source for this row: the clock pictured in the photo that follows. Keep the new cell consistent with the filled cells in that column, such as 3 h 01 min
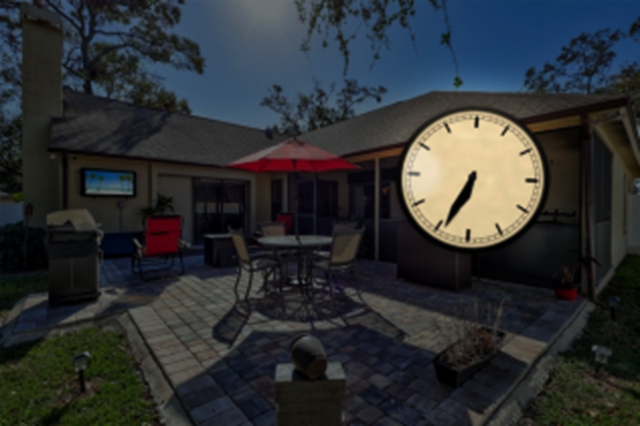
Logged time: 6 h 34 min
